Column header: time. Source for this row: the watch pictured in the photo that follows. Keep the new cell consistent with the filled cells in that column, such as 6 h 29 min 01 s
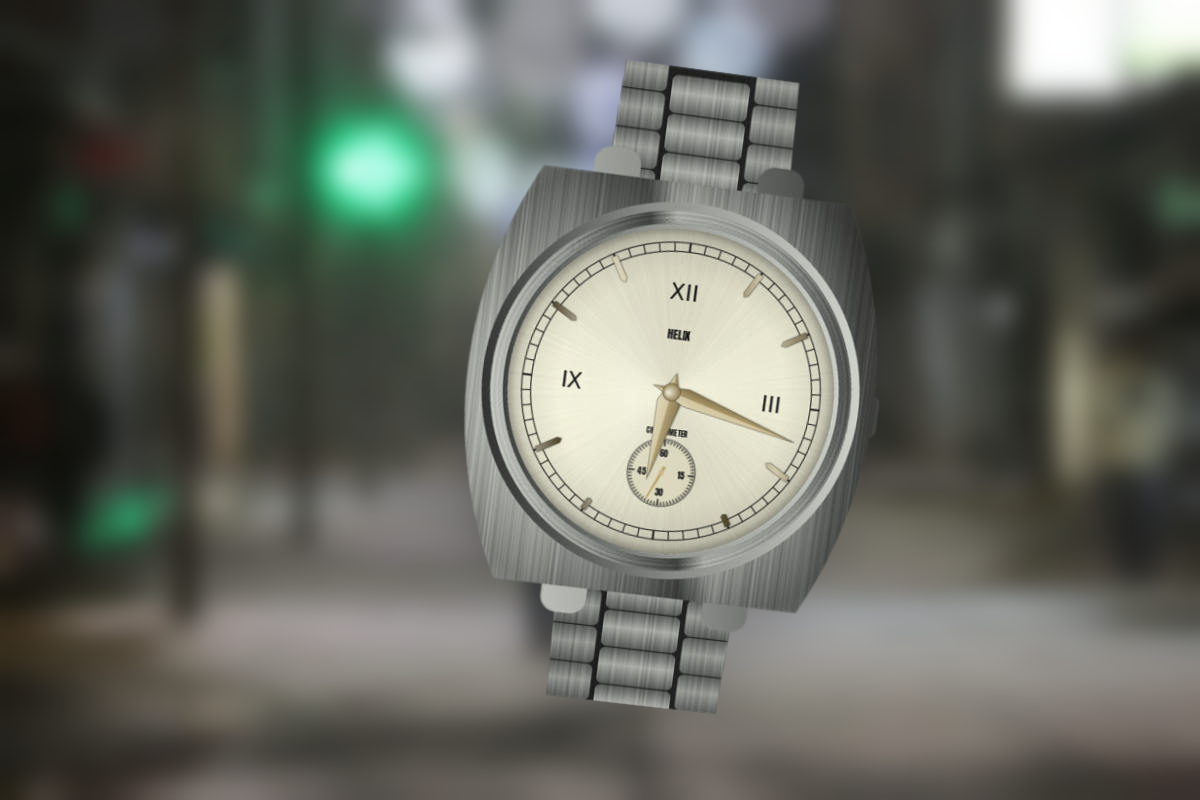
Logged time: 6 h 17 min 34 s
